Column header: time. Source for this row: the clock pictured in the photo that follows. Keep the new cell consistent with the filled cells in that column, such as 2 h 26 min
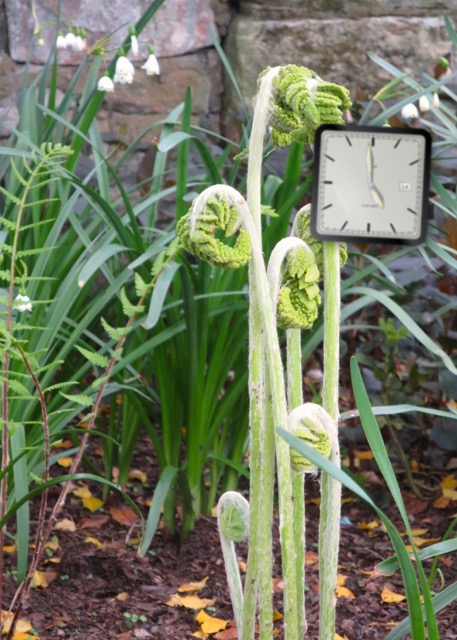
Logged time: 4 h 59 min
